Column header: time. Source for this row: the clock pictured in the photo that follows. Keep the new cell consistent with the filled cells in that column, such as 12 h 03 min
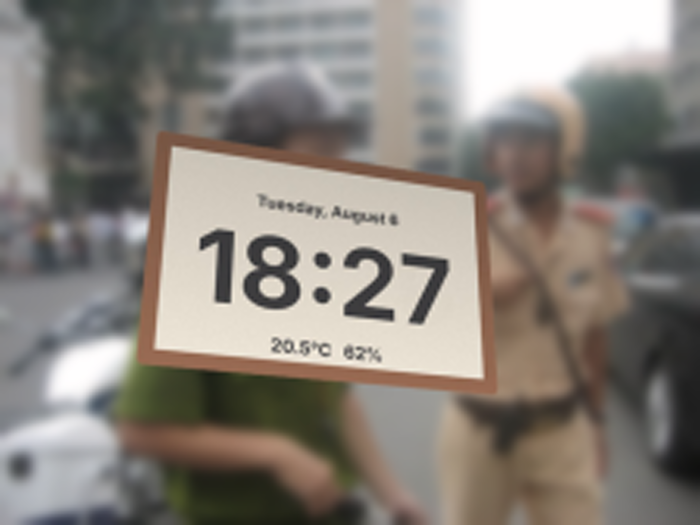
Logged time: 18 h 27 min
